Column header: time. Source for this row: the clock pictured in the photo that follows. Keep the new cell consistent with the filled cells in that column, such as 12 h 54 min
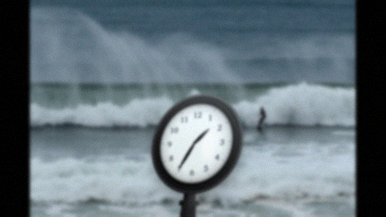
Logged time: 1 h 35 min
